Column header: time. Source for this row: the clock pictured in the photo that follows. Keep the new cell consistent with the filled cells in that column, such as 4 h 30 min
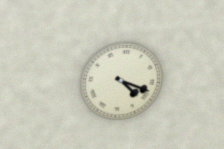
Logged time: 4 h 18 min
